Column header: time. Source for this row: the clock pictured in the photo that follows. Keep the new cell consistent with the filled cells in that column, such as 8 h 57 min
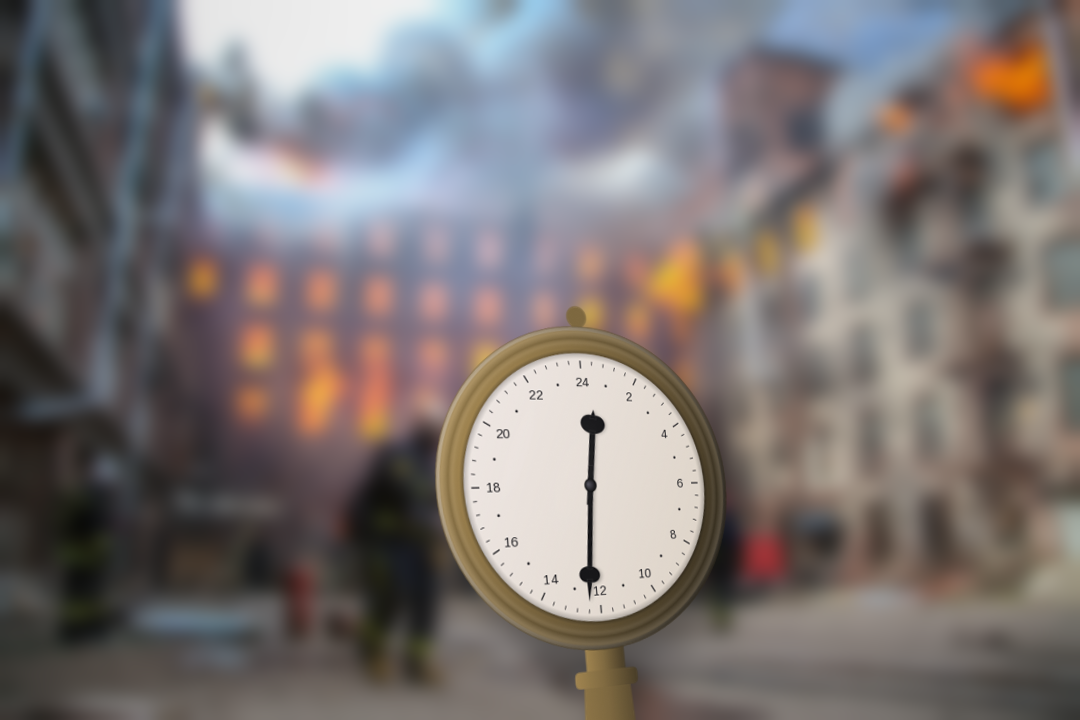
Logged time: 0 h 31 min
